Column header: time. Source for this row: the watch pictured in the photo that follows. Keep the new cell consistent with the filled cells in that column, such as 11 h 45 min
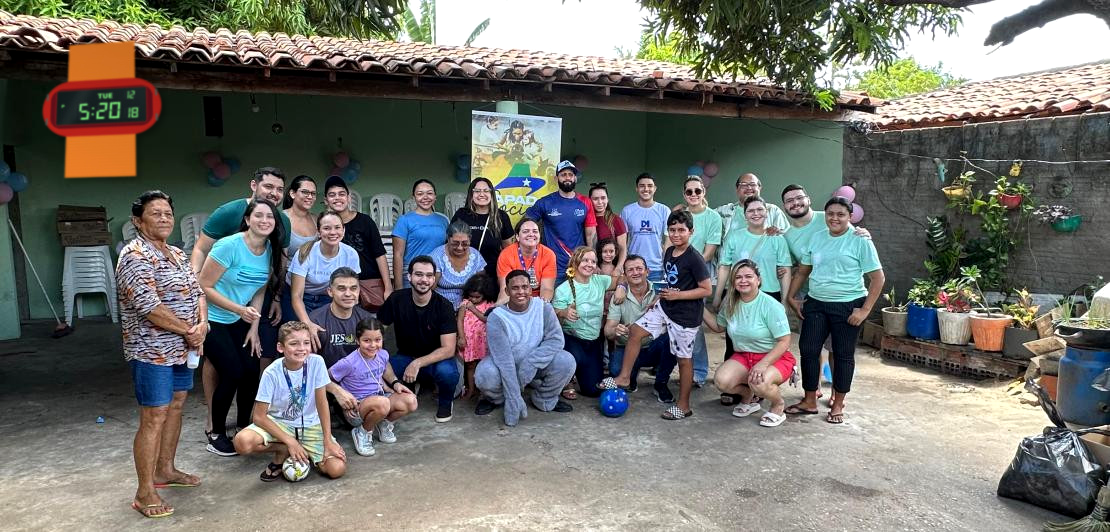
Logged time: 5 h 20 min
